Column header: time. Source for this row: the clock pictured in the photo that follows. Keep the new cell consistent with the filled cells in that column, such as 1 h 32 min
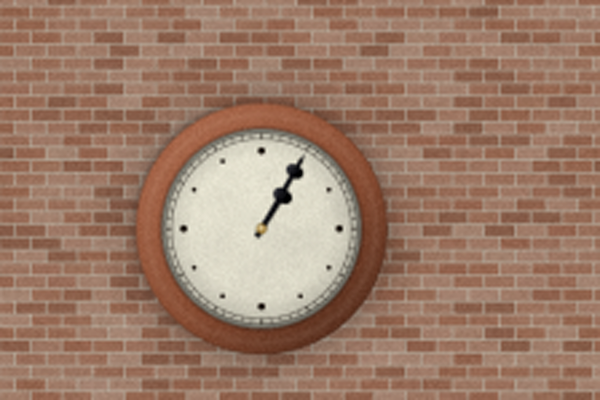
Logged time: 1 h 05 min
